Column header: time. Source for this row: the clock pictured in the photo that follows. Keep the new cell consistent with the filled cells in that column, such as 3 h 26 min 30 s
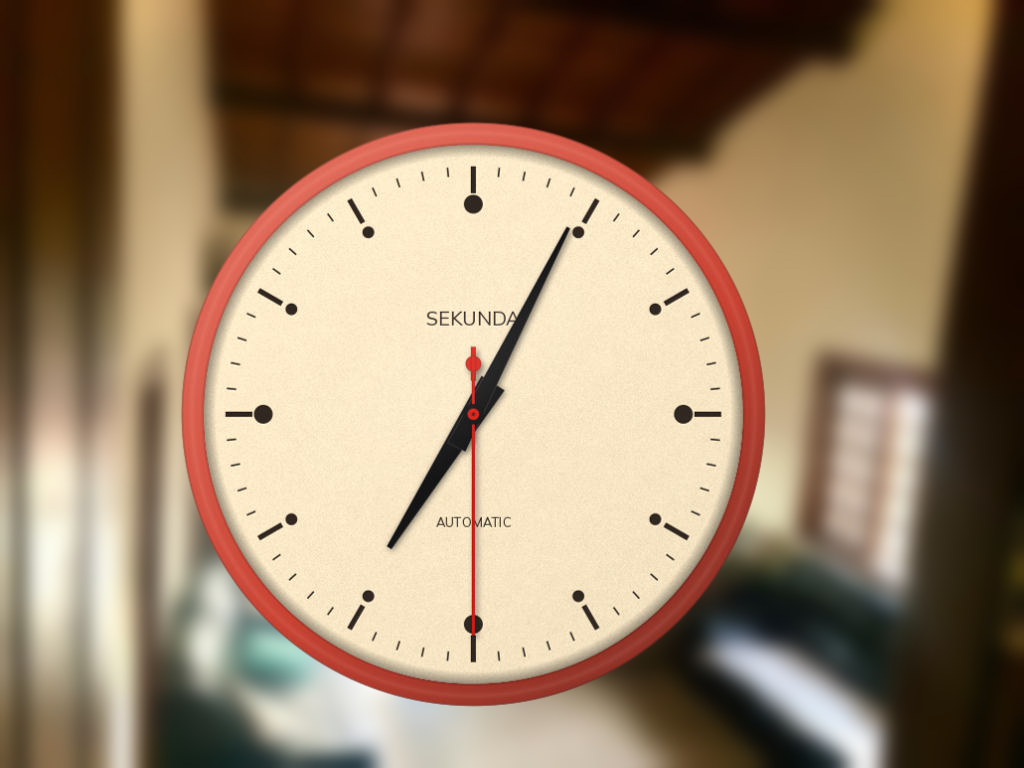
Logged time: 7 h 04 min 30 s
